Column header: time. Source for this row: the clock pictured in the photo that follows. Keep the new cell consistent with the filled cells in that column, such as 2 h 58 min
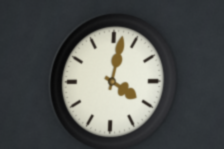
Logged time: 4 h 02 min
